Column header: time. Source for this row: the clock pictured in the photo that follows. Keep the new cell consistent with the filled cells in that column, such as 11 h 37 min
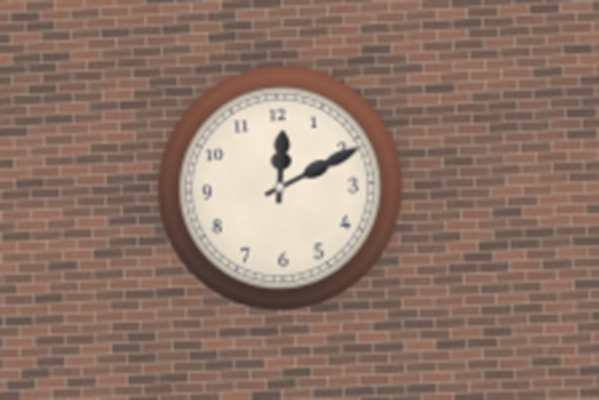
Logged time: 12 h 11 min
